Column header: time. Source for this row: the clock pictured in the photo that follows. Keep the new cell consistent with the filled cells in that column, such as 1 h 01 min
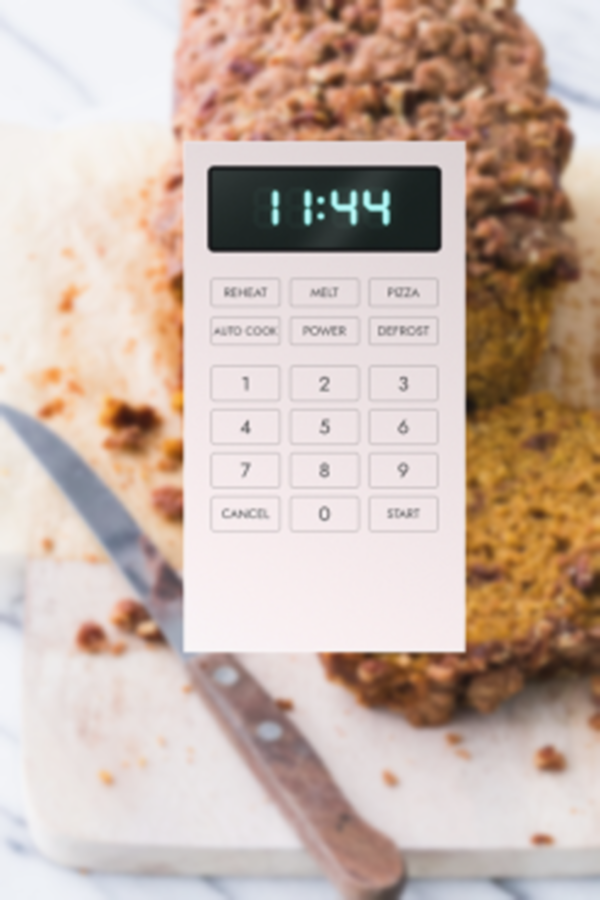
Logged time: 11 h 44 min
